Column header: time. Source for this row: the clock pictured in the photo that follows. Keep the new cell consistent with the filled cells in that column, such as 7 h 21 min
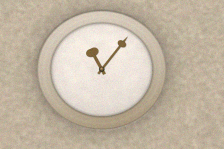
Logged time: 11 h 06 min
